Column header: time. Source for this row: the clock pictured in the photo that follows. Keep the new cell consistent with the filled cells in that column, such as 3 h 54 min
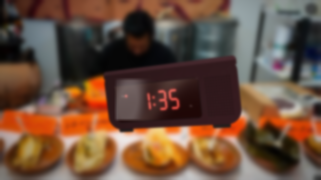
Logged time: 1 h 35 min
